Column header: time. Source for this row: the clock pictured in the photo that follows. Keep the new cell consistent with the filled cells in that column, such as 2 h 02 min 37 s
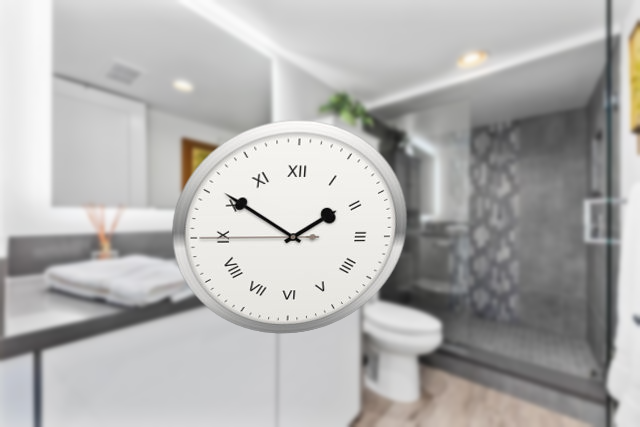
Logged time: 1 h 50 min 45 s
